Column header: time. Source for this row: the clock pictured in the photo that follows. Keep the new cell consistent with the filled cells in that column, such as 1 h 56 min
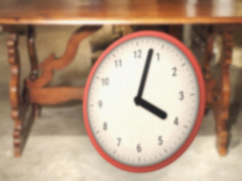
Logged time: 4 h 03 min
